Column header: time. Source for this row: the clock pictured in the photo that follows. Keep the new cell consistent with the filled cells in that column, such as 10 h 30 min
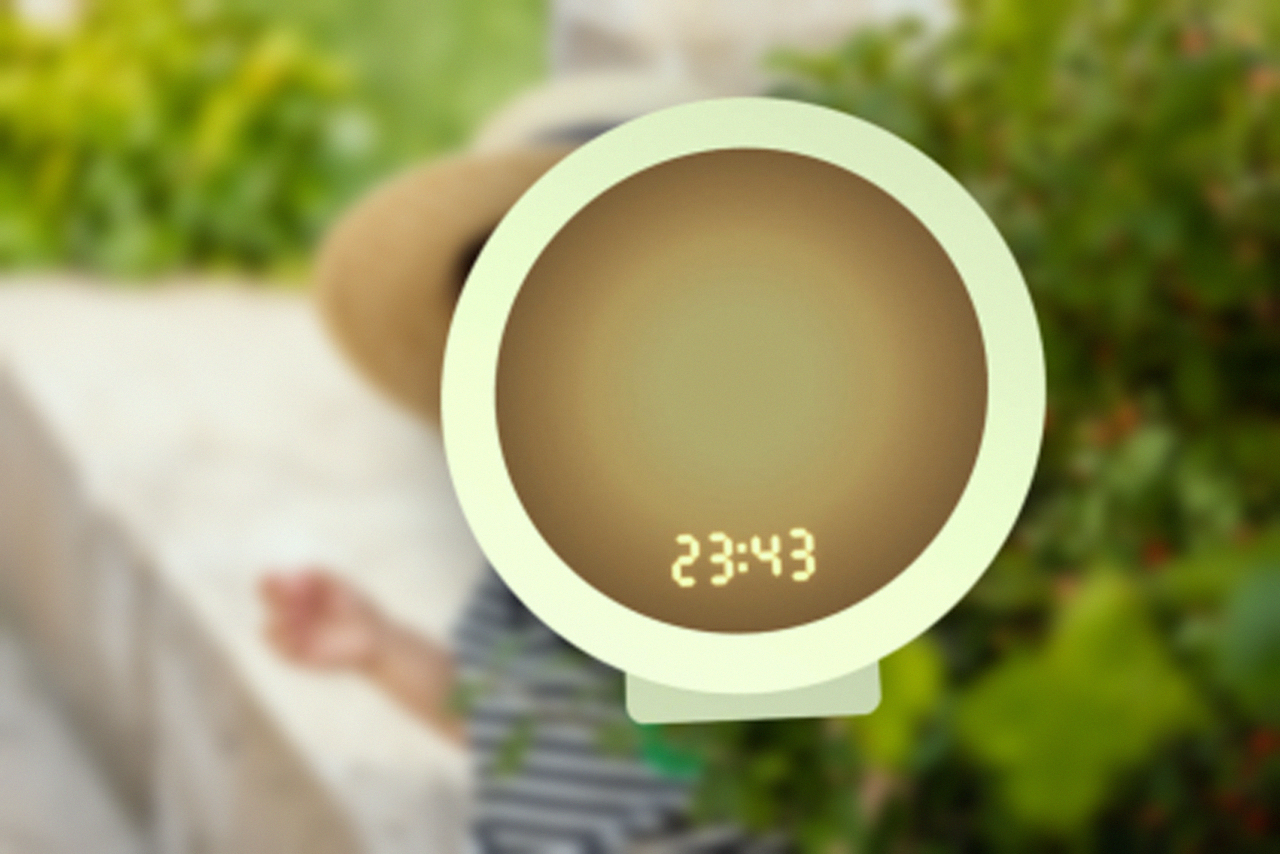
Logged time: 23 h 43 min
